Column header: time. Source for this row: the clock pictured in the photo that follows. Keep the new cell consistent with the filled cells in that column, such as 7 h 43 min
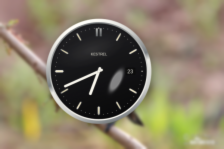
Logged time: 6 h 41 min
